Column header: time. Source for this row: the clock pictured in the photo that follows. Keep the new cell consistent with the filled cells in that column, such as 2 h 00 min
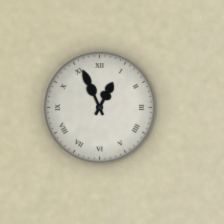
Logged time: 12 h 56 min
